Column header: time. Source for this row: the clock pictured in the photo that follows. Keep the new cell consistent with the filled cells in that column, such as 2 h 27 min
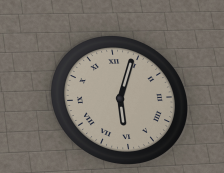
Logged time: 6 h 04 min
